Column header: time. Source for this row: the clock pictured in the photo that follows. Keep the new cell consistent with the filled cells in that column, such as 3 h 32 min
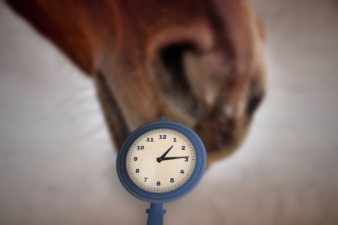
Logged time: 1 h 14 min
